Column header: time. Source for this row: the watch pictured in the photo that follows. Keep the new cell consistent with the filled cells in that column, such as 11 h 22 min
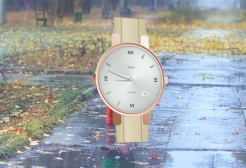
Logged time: 8 h 48 min
